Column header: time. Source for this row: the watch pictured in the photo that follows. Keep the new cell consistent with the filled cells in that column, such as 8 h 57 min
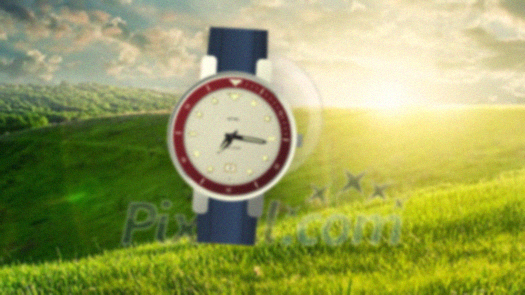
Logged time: 7 h 16 min
